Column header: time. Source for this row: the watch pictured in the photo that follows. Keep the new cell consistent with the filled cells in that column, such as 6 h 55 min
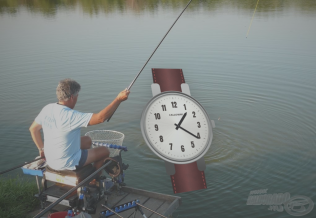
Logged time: 1 h 21 min
